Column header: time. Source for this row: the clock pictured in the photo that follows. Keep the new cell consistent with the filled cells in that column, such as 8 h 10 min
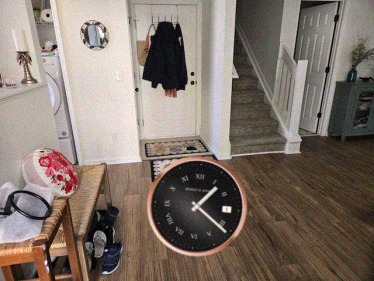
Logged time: 1 h 21 min
